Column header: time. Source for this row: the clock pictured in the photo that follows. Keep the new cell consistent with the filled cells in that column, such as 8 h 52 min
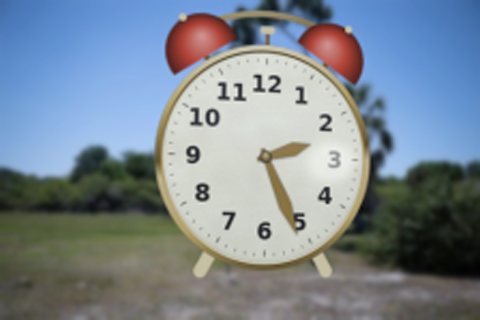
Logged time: 2 h 26 min
